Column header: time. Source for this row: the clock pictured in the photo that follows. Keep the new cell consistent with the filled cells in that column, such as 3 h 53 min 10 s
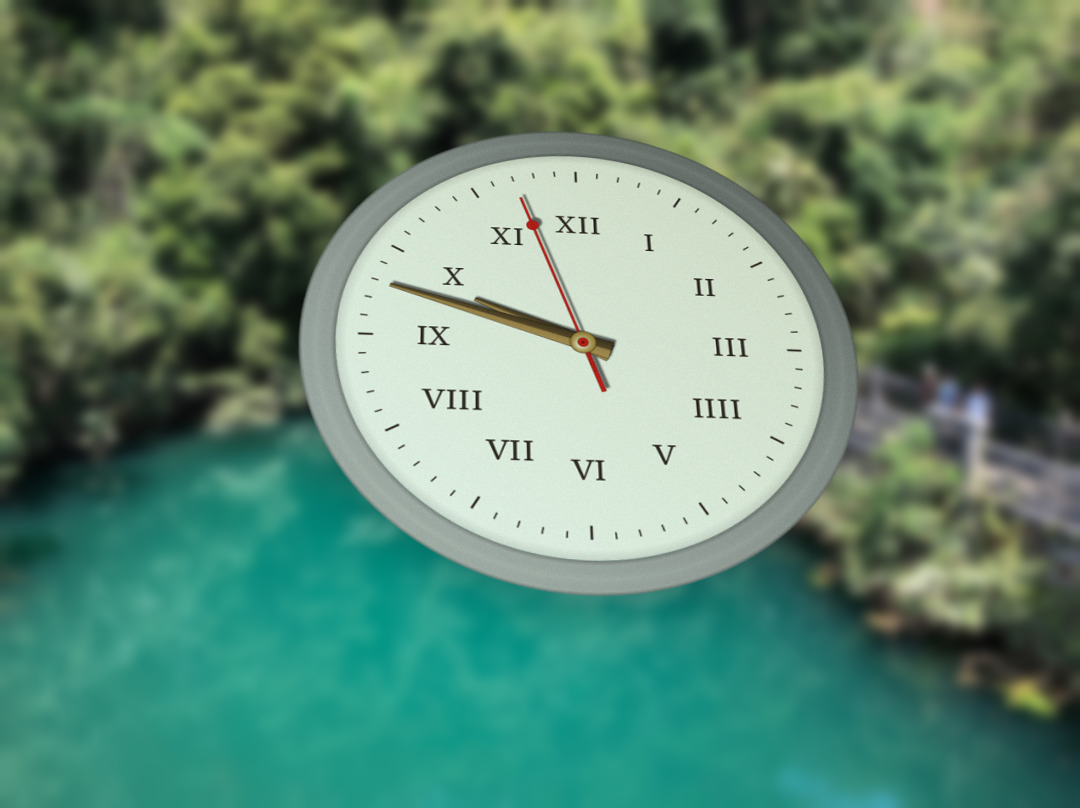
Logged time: 9 h 47 min 57 s
